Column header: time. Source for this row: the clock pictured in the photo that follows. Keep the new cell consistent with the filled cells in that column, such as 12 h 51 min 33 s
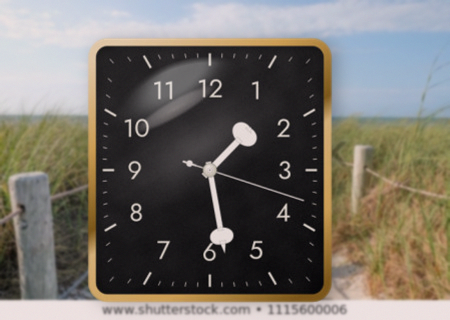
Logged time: 1 h 28 min 18 s
